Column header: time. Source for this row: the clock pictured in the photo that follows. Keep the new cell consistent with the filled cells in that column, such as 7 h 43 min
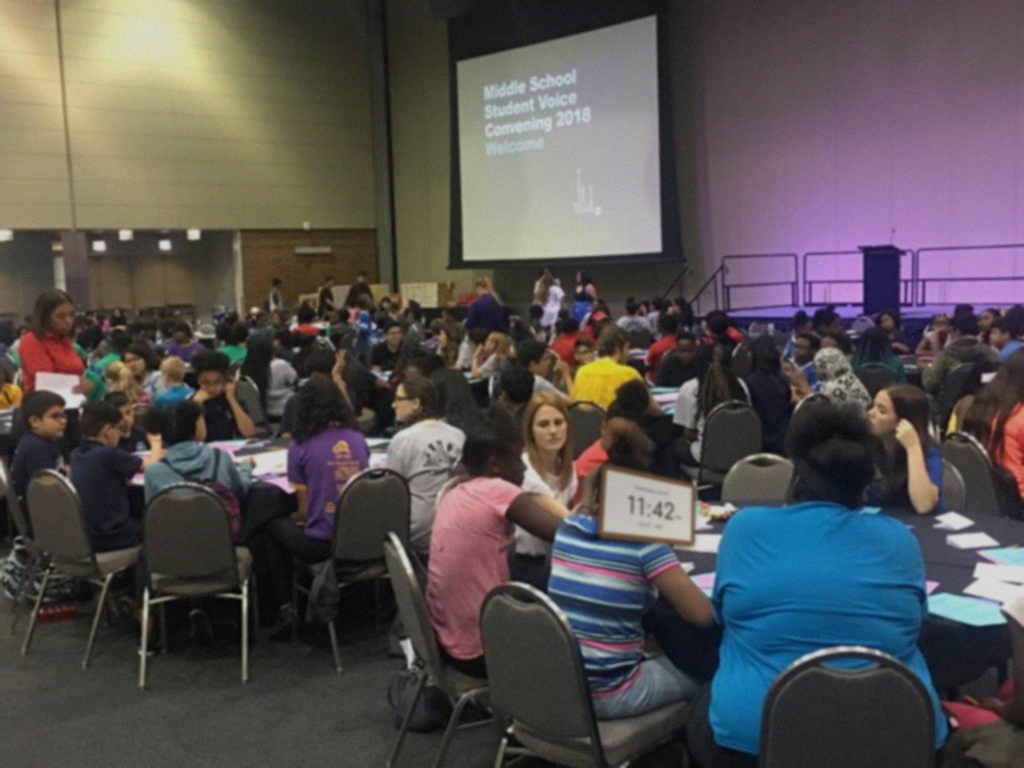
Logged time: 11 h 42 min
